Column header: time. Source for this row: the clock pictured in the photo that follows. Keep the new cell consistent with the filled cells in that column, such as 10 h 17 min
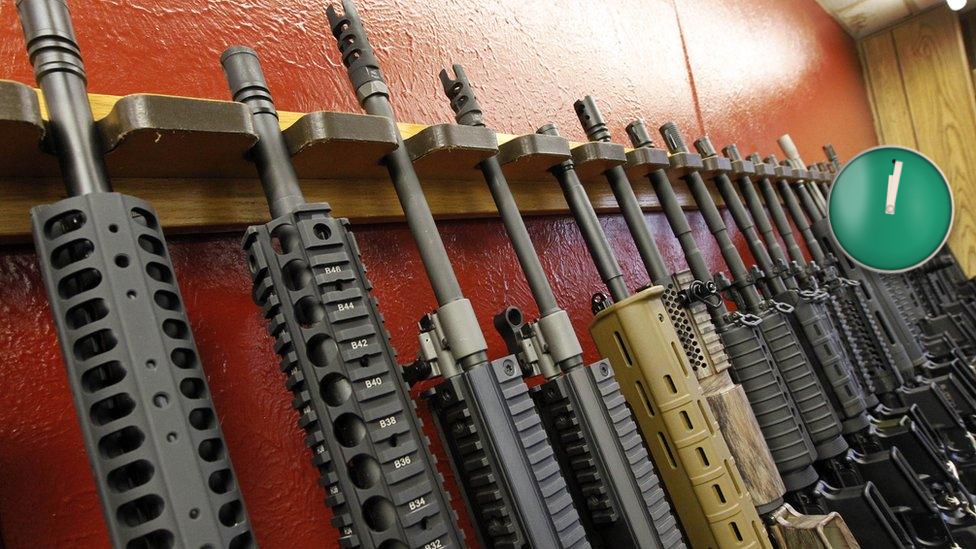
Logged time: 12 h 01 min
